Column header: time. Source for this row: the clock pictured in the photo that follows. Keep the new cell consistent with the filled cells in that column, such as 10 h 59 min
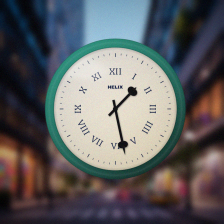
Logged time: 1 h 28 min
